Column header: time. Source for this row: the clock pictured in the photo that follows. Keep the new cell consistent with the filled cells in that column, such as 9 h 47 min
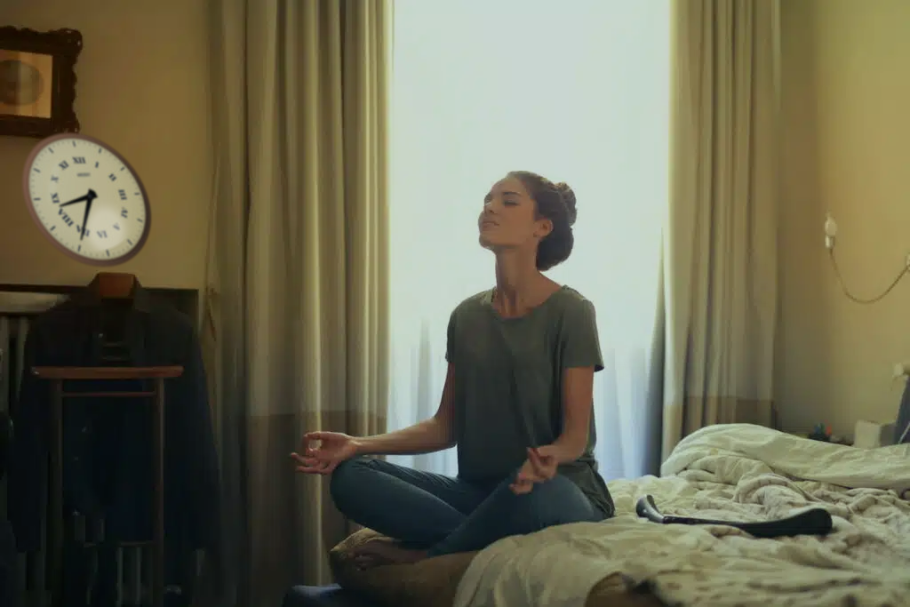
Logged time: 8 h 35 min
